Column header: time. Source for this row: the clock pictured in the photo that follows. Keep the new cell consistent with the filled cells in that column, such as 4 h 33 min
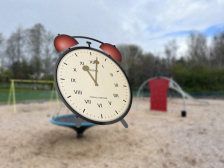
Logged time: 11 h 02 min
